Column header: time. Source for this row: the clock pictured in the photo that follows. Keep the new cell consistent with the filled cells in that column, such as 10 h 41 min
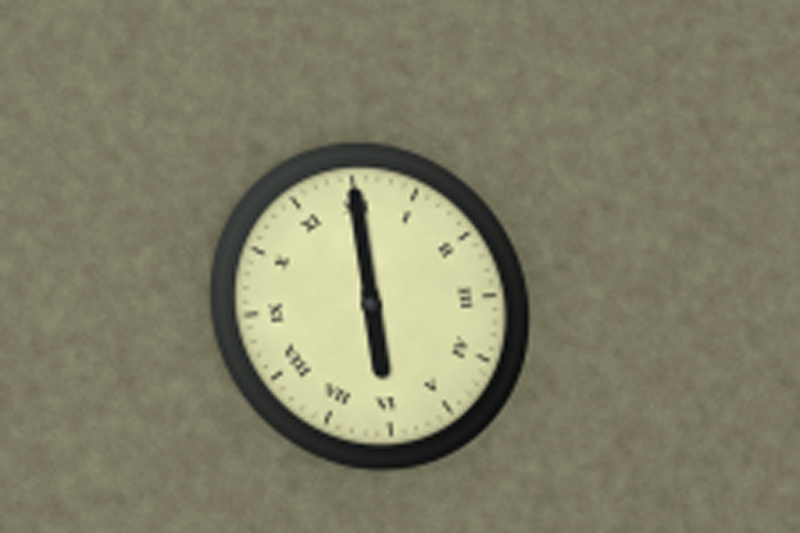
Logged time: 6 h 00 min
